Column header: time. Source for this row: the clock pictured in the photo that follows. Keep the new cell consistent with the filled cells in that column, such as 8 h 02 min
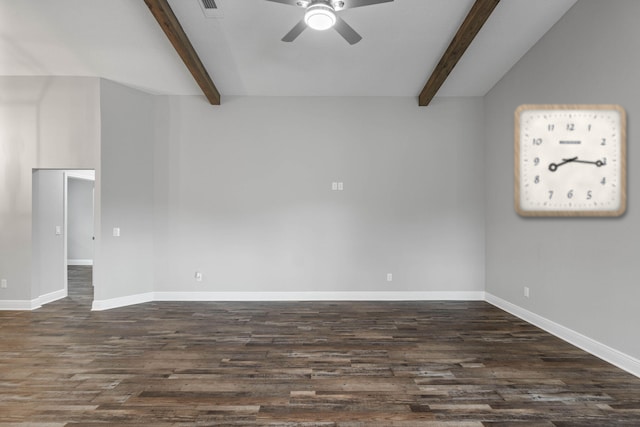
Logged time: 8 h 16 min
